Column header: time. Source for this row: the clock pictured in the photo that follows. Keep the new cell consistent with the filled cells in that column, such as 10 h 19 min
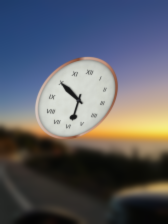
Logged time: 5 h 50 min
